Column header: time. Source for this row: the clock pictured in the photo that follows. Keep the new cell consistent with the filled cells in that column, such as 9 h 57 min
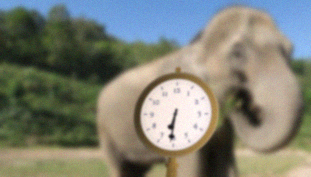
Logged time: 6 h 31 min
